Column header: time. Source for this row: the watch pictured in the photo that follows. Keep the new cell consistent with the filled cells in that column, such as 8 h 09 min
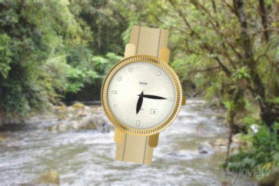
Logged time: 6 h 15 min
